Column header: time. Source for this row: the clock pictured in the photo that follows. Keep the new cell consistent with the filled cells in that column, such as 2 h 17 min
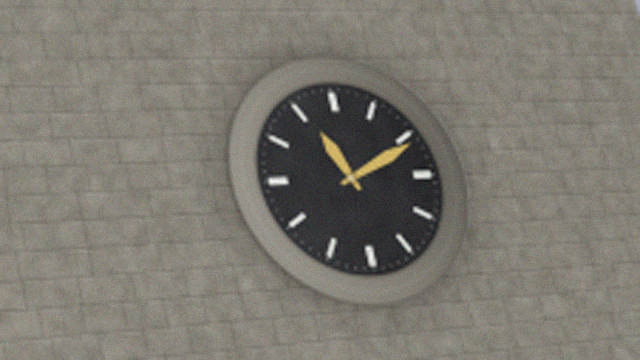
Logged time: 11 h 11 min
